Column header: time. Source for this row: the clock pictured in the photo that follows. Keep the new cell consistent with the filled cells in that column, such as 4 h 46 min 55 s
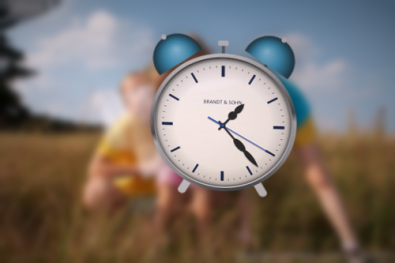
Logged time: 1 h 23 min 20 s
